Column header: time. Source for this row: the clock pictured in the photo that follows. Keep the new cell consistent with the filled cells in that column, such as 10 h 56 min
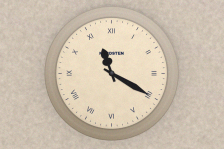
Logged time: 11 h 20 min
